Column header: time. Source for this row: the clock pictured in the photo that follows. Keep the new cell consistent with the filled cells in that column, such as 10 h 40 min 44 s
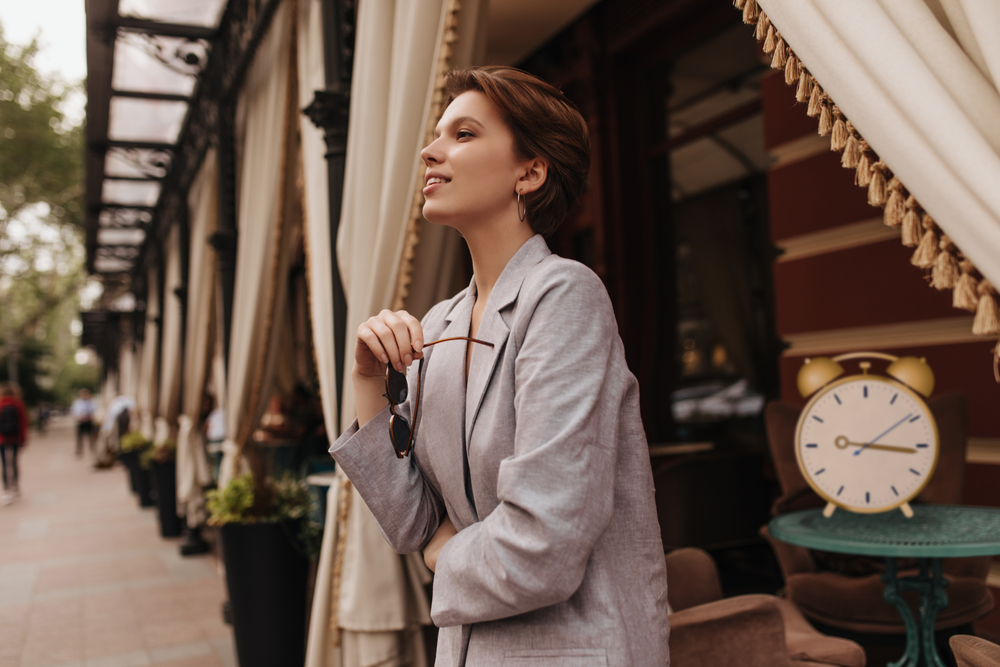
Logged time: 9 h 16 min 09 s
